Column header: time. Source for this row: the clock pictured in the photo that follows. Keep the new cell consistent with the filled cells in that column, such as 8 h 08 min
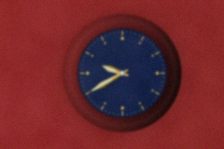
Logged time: 9 h 40 min
